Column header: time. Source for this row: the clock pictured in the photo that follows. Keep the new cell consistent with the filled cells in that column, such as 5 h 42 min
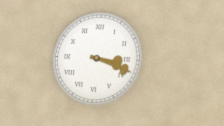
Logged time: 3 h 18 min
